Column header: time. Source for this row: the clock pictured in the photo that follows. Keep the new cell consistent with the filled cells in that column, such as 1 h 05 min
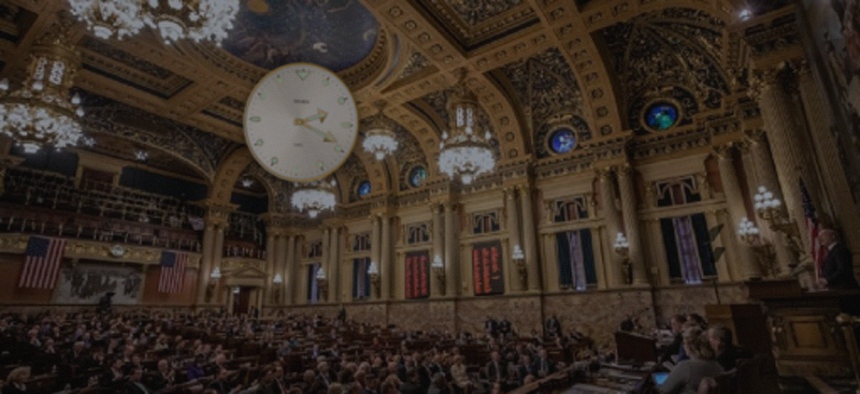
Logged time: 2 h 19 min
